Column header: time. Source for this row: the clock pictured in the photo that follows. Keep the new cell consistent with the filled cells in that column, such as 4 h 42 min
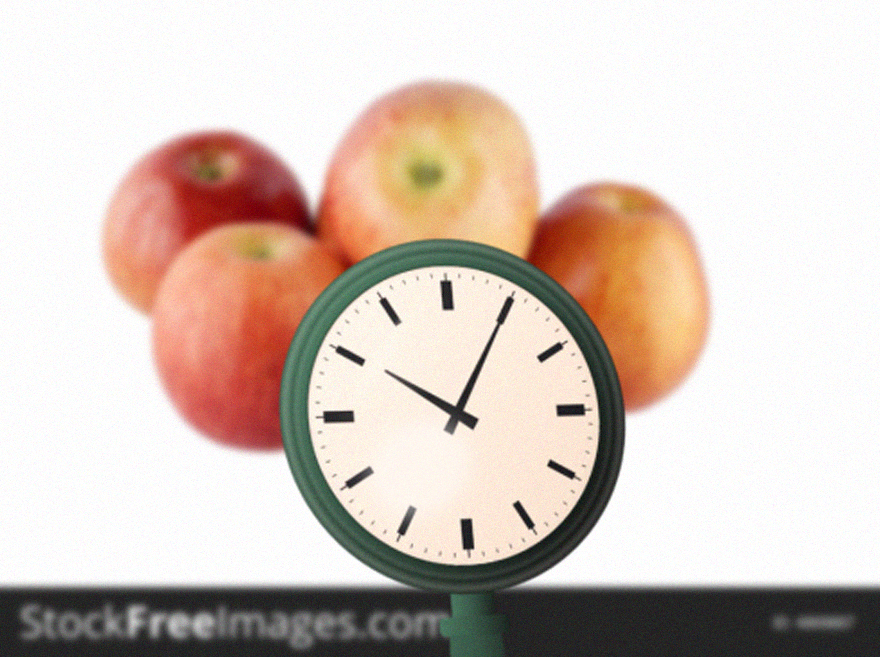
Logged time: 10 h 05 min
